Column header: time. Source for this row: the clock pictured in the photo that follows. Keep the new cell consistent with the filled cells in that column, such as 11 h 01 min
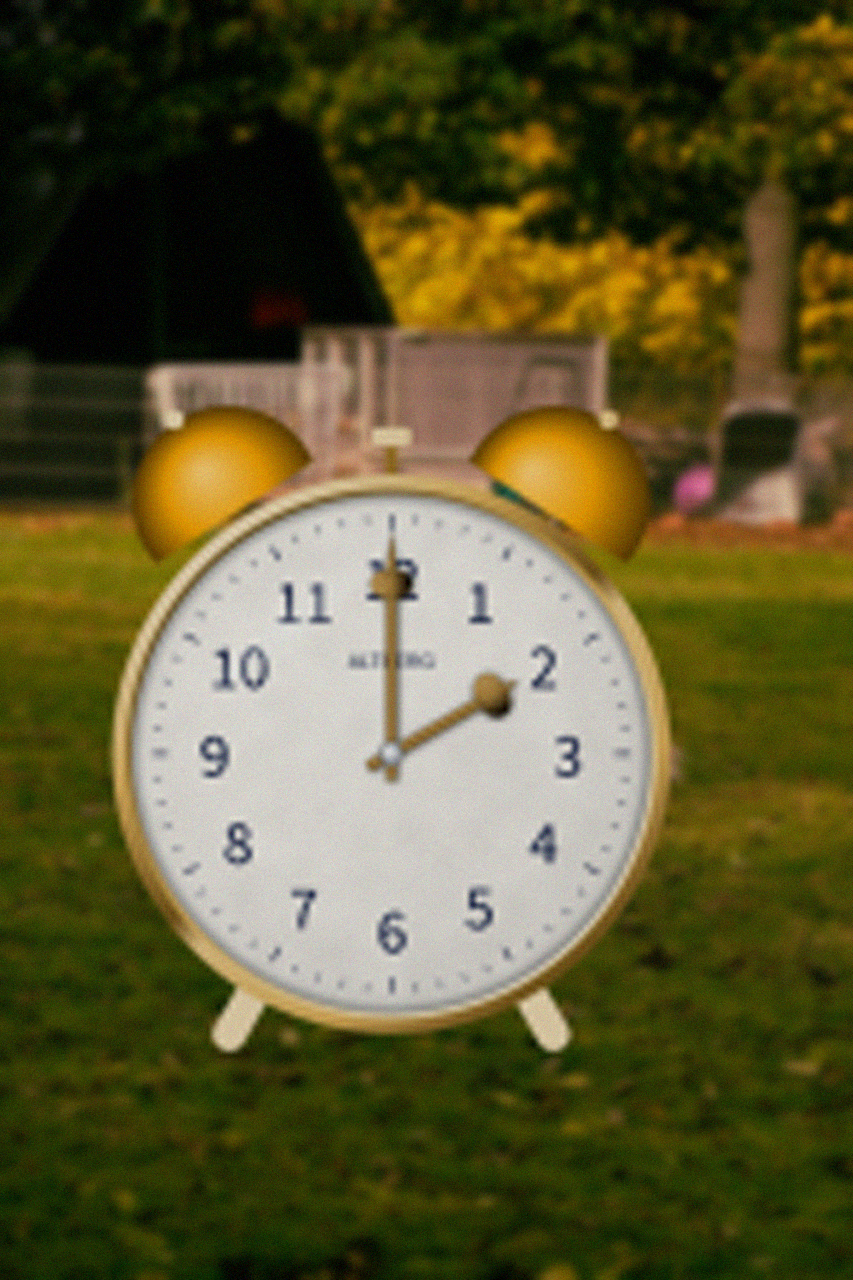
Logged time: 2 h 00 min
